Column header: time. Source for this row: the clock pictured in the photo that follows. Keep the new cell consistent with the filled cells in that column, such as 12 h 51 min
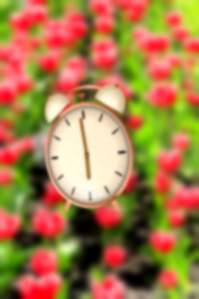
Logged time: 5 h 59 min
